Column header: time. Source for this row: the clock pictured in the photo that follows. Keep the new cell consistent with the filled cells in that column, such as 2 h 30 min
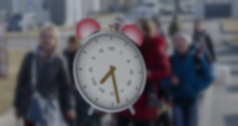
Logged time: 7 h 28 min
